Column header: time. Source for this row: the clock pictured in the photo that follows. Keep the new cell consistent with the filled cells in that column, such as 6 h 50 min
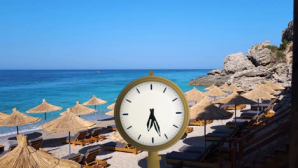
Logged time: 6 h 27 min
